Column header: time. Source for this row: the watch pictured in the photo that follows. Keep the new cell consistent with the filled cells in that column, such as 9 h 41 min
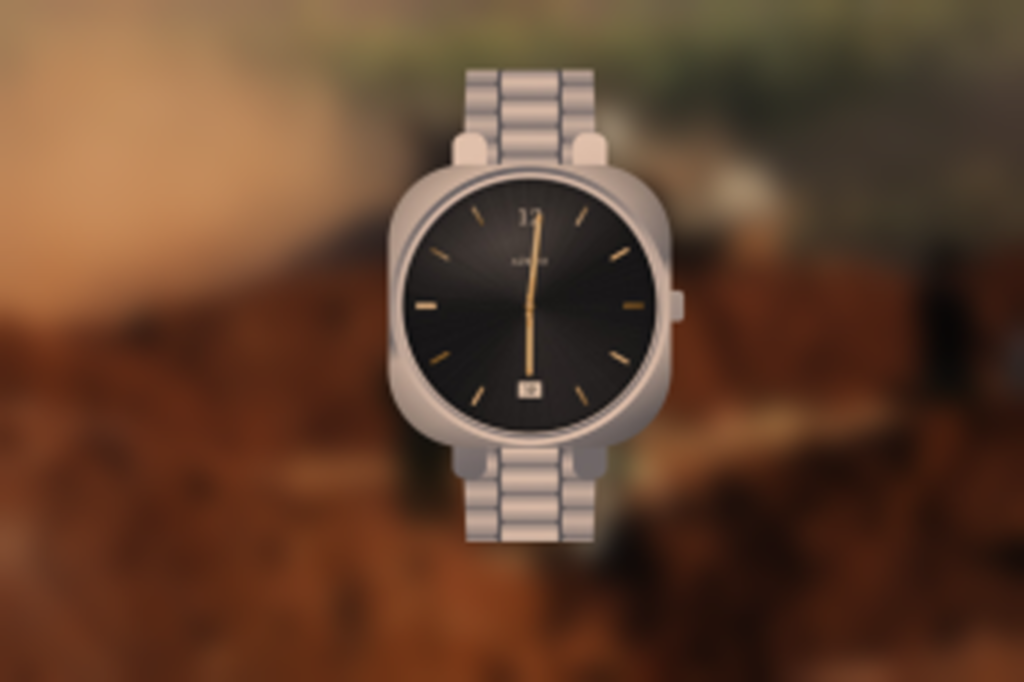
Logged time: 6 h 01 min
